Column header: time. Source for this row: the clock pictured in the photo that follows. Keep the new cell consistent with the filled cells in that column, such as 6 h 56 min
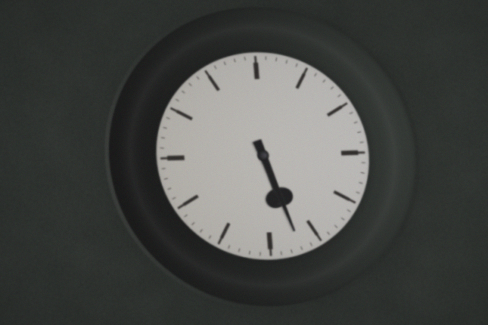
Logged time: 5 h 27 min
